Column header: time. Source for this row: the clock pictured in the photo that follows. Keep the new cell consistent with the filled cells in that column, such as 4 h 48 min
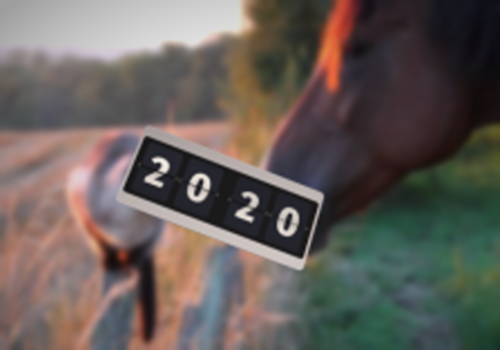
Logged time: 20 h 20 min
